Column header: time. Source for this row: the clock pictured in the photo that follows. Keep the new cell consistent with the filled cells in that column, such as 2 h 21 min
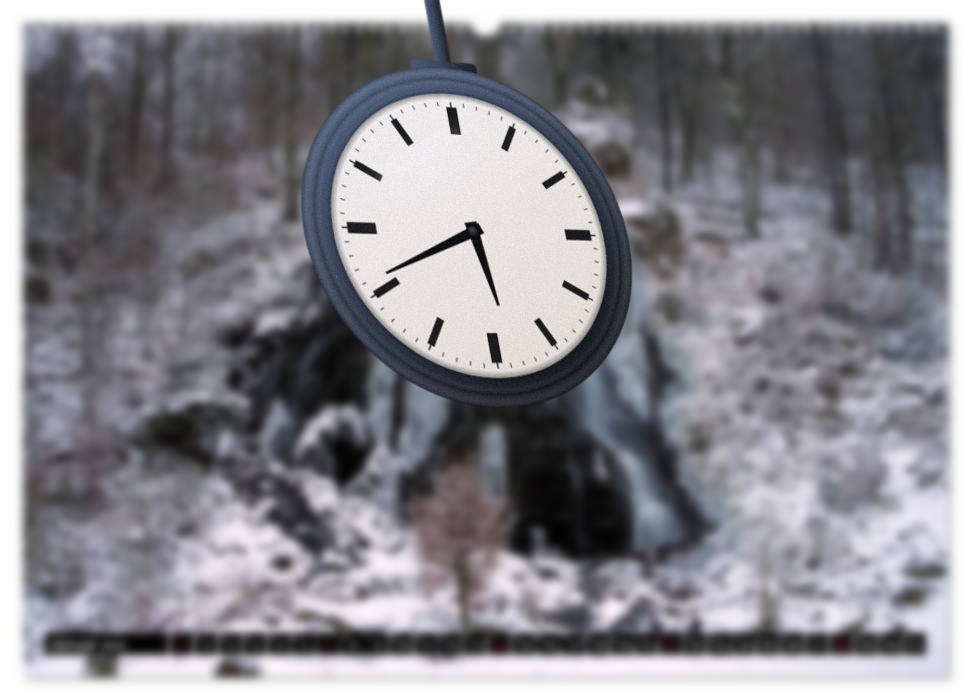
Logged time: 5 h 41 min
